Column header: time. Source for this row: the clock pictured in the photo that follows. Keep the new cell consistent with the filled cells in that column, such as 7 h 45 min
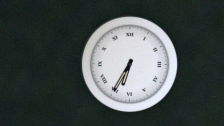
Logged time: 6 h 35 min
